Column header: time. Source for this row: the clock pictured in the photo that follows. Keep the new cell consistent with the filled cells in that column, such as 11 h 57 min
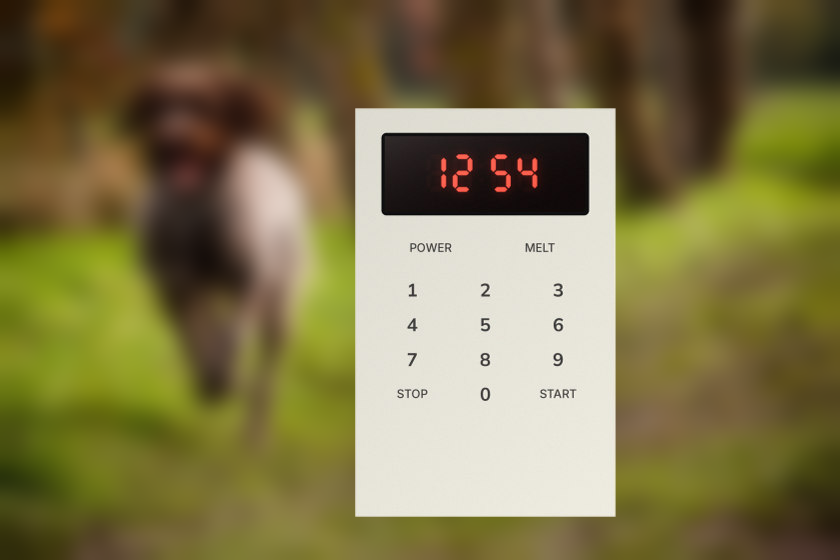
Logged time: 12 h 54 min
